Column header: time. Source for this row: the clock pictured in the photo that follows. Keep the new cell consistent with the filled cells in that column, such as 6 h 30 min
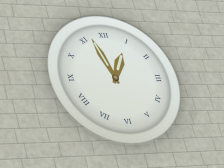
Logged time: 12 h 57 min
